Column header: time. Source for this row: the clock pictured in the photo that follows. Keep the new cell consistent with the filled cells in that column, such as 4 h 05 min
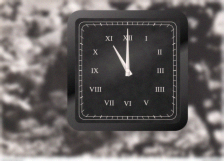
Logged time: 11 h 00 min
